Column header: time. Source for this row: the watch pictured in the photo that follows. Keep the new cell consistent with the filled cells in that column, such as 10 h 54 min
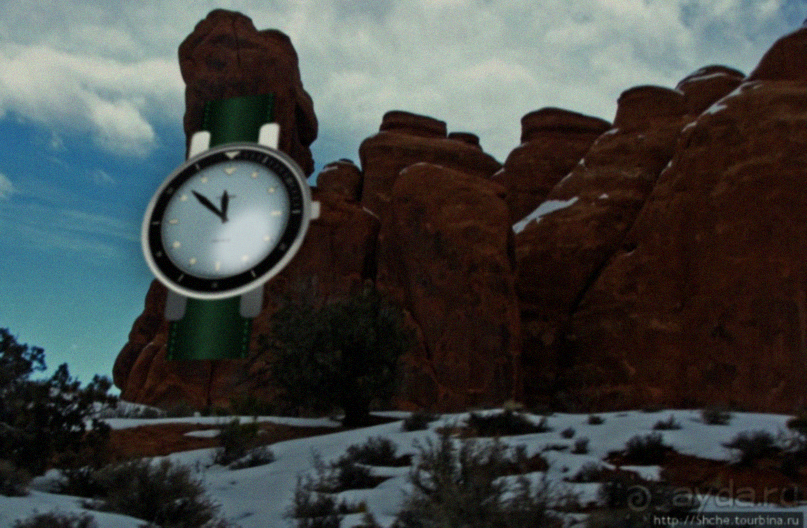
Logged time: 11 h 52 min
